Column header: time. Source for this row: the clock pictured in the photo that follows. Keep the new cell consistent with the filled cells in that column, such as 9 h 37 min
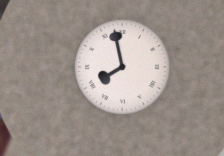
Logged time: 7 h 58 min
